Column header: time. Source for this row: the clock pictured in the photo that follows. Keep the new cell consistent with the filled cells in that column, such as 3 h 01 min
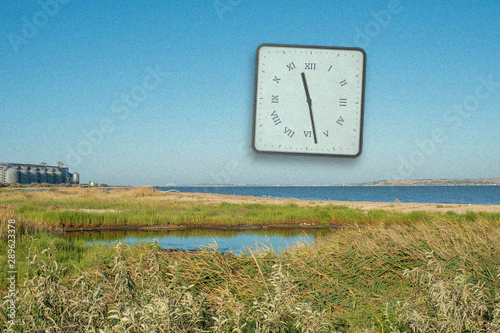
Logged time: 11 h 28 min
